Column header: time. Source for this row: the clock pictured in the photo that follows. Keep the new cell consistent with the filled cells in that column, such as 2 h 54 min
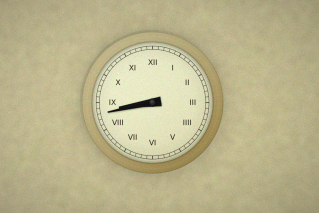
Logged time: 8 h 43 min
